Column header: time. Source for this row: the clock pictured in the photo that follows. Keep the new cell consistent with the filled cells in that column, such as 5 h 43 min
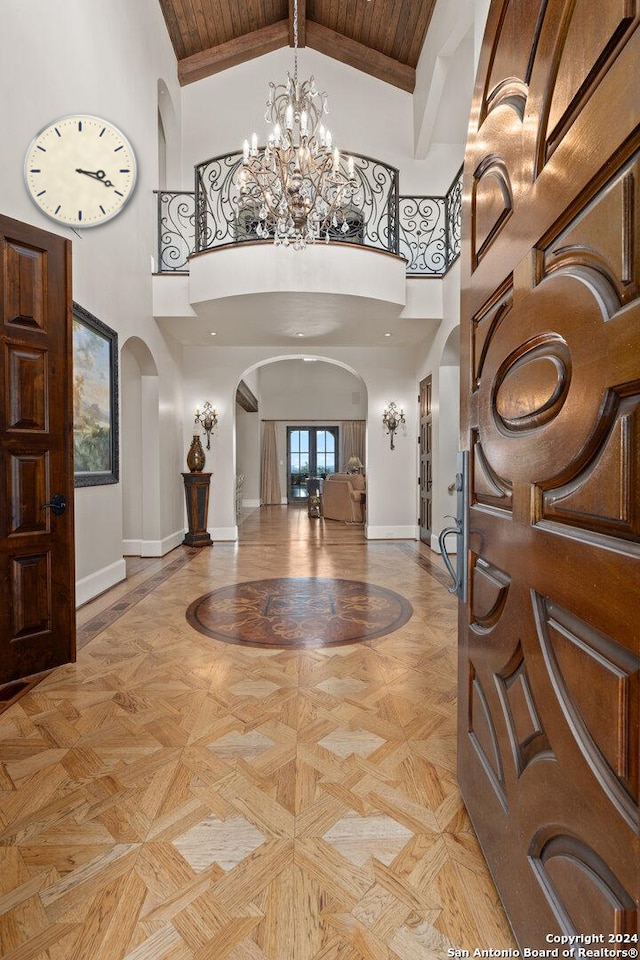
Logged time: 3 h 19 min
